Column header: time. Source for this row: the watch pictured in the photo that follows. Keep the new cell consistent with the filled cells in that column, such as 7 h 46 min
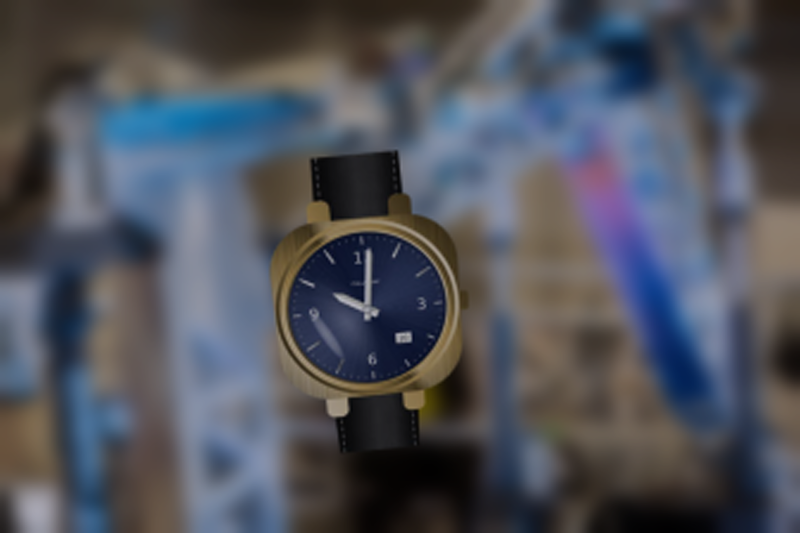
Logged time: 10 h 01 min
